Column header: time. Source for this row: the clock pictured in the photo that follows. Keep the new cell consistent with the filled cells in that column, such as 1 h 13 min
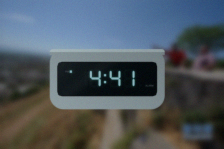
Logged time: 4 h 41 min
